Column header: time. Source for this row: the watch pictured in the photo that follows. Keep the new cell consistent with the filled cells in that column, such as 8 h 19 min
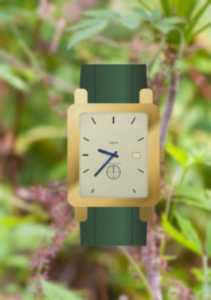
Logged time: 9 h 37 min
